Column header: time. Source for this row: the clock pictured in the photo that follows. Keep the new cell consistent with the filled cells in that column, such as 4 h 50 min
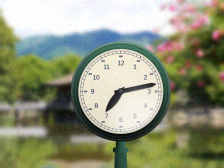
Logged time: 7 h 13 min
